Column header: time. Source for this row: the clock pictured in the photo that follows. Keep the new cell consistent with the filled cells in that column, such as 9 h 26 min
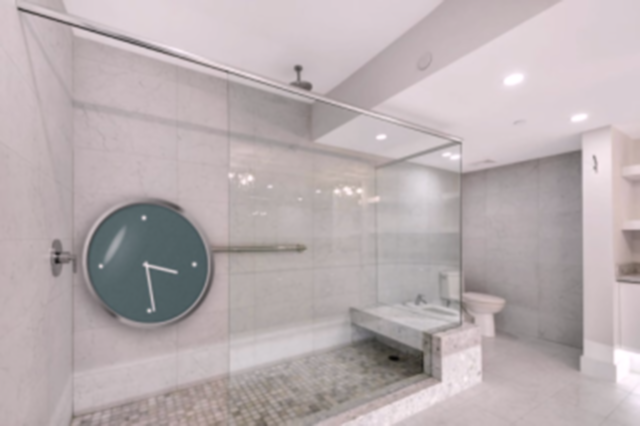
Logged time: 3 h 29 min
